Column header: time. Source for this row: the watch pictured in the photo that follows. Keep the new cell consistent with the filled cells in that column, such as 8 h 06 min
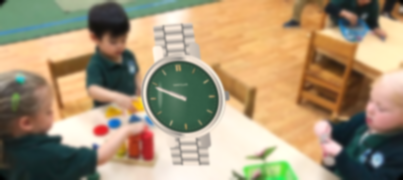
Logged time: 9 h 49 min
